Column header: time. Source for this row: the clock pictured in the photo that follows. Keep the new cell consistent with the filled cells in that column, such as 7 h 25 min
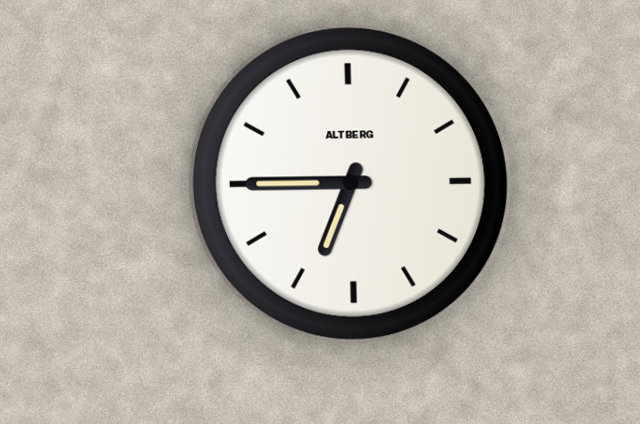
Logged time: 6 h 45 min
